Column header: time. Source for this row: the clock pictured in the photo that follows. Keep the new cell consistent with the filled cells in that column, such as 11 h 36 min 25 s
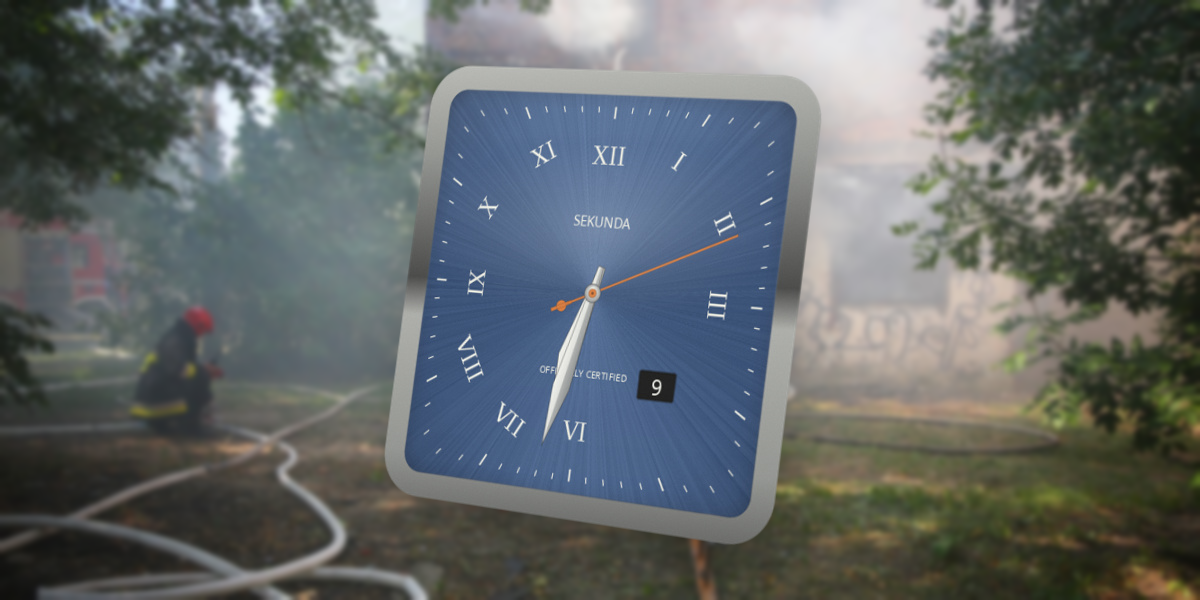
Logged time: 6 h 32 min 11 s
